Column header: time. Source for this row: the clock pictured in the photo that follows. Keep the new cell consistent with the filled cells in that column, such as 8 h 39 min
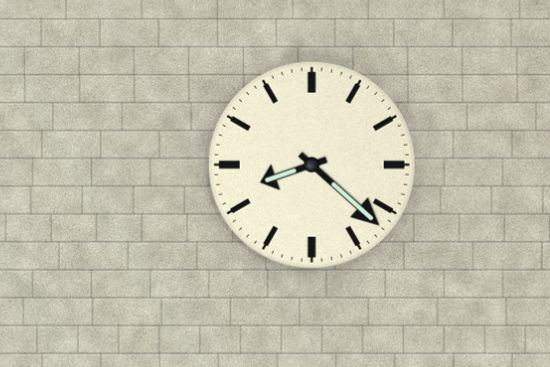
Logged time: 8 h 22 min
